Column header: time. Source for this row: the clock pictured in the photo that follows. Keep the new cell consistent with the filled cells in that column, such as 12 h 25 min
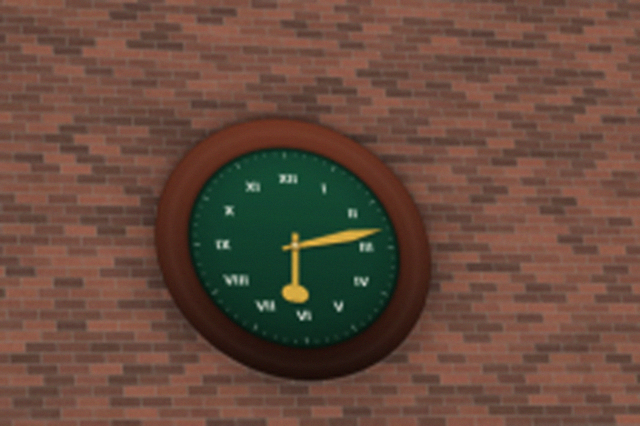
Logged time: 6 h 13 min
